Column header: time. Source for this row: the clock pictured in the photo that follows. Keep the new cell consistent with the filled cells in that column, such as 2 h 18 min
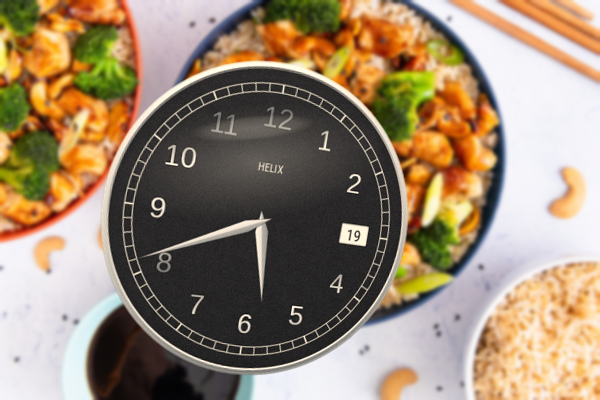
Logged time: 5 h 41 min
